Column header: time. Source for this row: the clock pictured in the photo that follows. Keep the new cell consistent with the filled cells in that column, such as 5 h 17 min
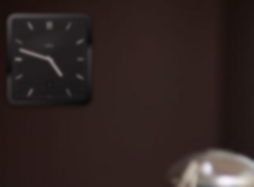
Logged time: 4 h 48 min
